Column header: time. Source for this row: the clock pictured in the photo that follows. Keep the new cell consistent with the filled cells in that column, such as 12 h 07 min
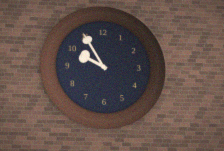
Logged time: 9 h 55 min
